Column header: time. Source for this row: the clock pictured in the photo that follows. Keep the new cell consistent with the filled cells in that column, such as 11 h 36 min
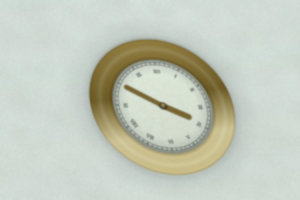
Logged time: 3 h 50 min
